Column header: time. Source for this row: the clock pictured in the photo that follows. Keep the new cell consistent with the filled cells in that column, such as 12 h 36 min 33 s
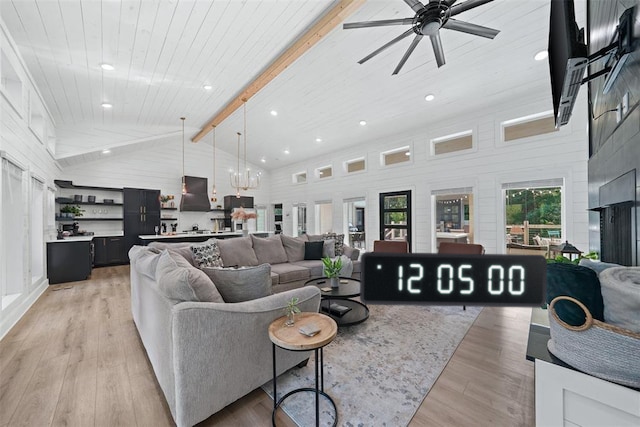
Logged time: 12 h 05 min 00 s
